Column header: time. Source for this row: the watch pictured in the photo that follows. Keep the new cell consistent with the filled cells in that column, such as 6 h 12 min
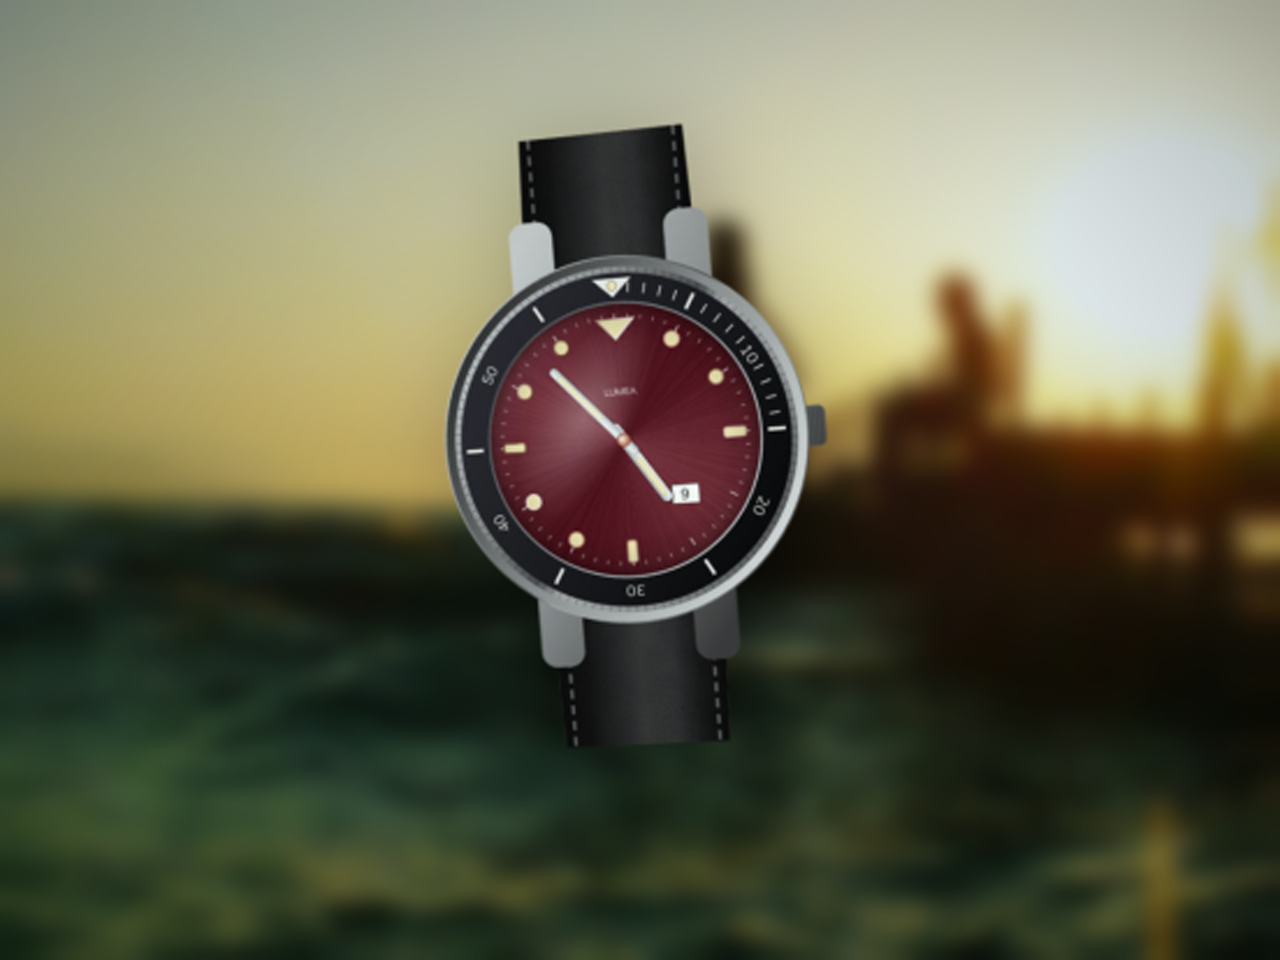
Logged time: 4 h 53 min
